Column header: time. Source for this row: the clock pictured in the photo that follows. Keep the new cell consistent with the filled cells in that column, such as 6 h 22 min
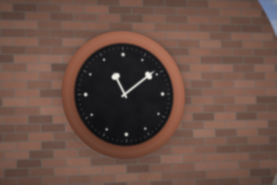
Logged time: 11 h 09 min
